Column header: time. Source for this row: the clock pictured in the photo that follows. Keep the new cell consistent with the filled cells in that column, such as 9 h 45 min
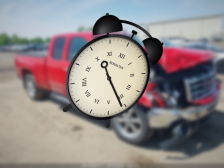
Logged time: 10 h 21 min
